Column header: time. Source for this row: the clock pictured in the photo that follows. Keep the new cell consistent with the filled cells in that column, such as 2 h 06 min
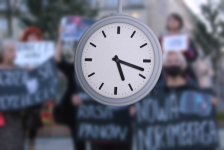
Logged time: 5 h 18 min
